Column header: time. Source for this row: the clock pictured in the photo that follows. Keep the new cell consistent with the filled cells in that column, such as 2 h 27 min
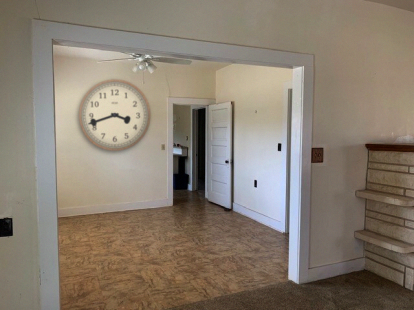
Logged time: 3 h 42 min
